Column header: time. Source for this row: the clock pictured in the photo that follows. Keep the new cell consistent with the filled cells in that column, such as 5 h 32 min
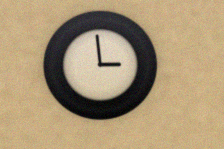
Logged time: 2 h 59 min
